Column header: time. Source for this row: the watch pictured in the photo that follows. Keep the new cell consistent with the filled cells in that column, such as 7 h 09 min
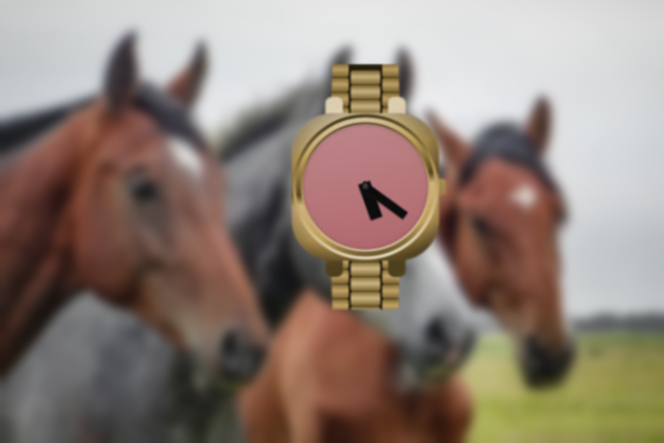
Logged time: 5 h 21 min
